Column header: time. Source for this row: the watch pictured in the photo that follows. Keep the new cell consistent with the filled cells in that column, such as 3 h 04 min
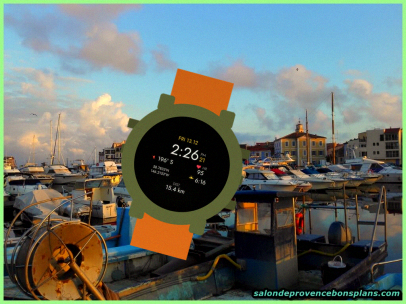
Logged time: 2 h 26 min
